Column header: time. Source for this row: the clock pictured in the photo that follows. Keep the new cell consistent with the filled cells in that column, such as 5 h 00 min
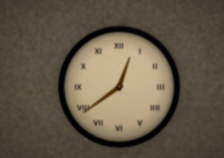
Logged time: 12 h 39 min
